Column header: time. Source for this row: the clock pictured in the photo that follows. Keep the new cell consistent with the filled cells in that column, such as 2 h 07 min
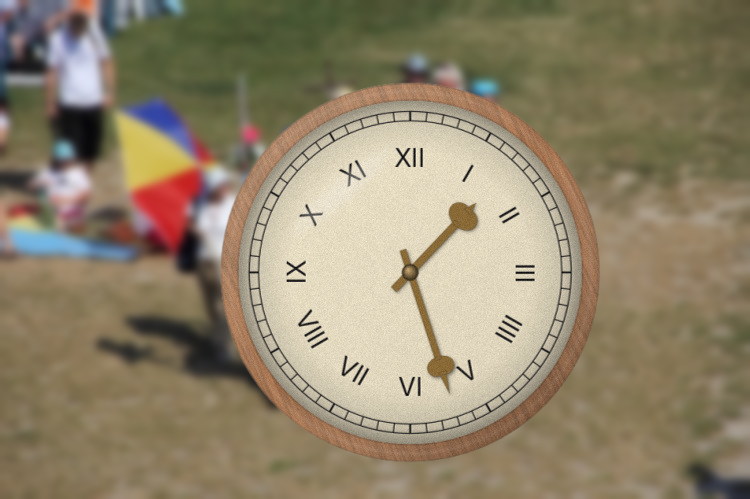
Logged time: 1 h 27 min
